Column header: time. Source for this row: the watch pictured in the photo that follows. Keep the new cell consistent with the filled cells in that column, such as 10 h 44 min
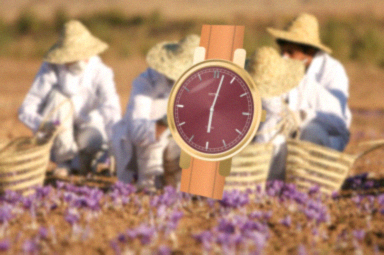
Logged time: 6 h 02 min
